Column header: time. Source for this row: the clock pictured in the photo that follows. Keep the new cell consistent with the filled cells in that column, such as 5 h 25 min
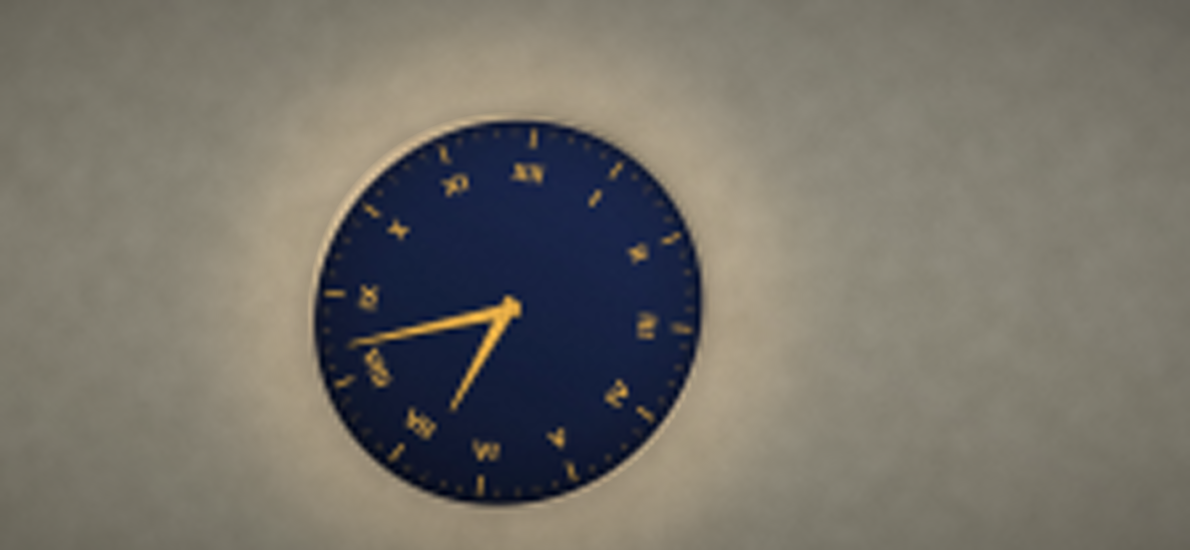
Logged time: 6 h 42 min
